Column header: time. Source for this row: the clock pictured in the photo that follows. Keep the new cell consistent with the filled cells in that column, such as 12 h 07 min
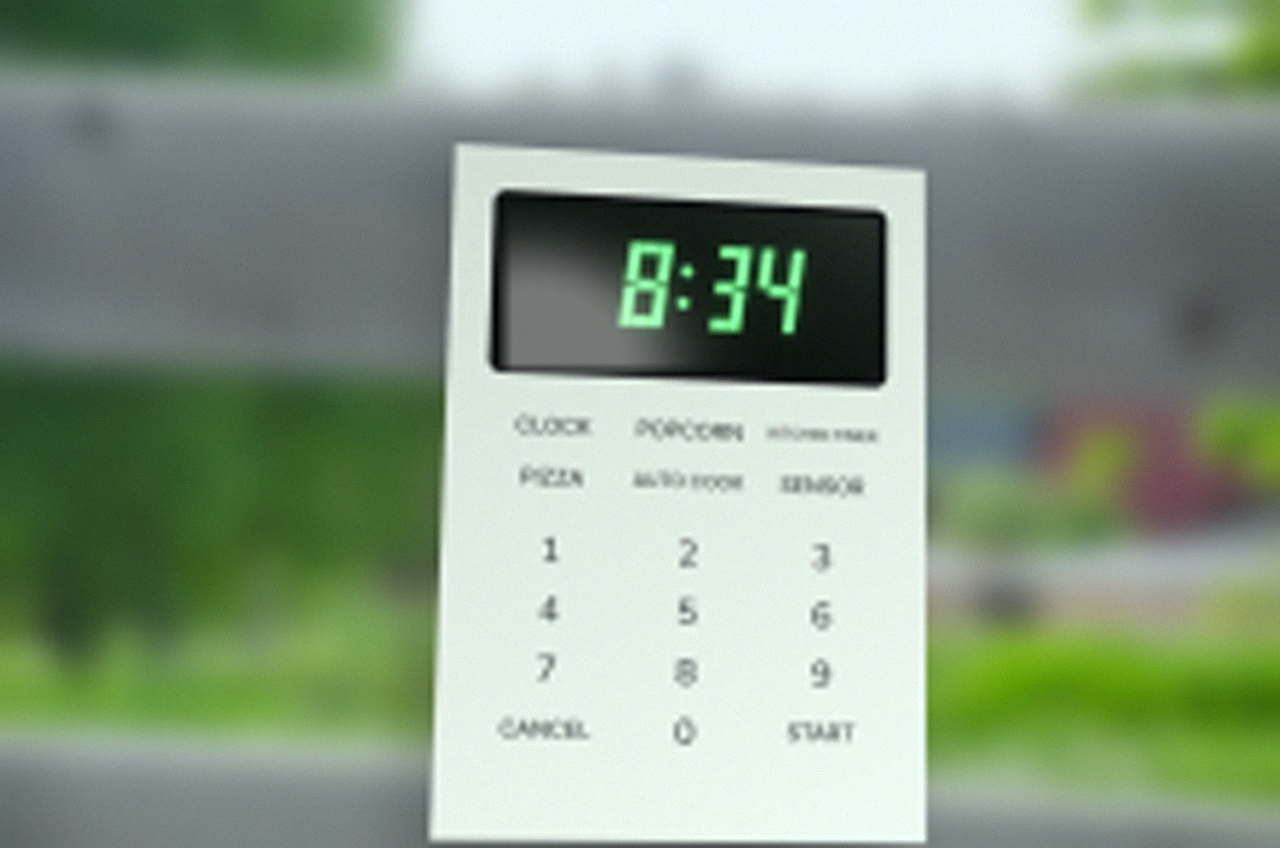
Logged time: 8 h 34 min
